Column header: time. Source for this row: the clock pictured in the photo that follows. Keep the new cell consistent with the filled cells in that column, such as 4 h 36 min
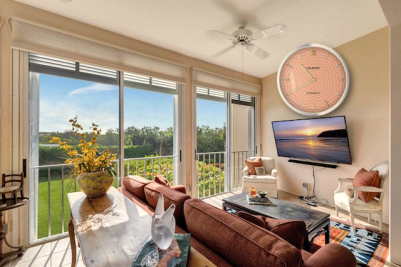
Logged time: 10 h 40 min
